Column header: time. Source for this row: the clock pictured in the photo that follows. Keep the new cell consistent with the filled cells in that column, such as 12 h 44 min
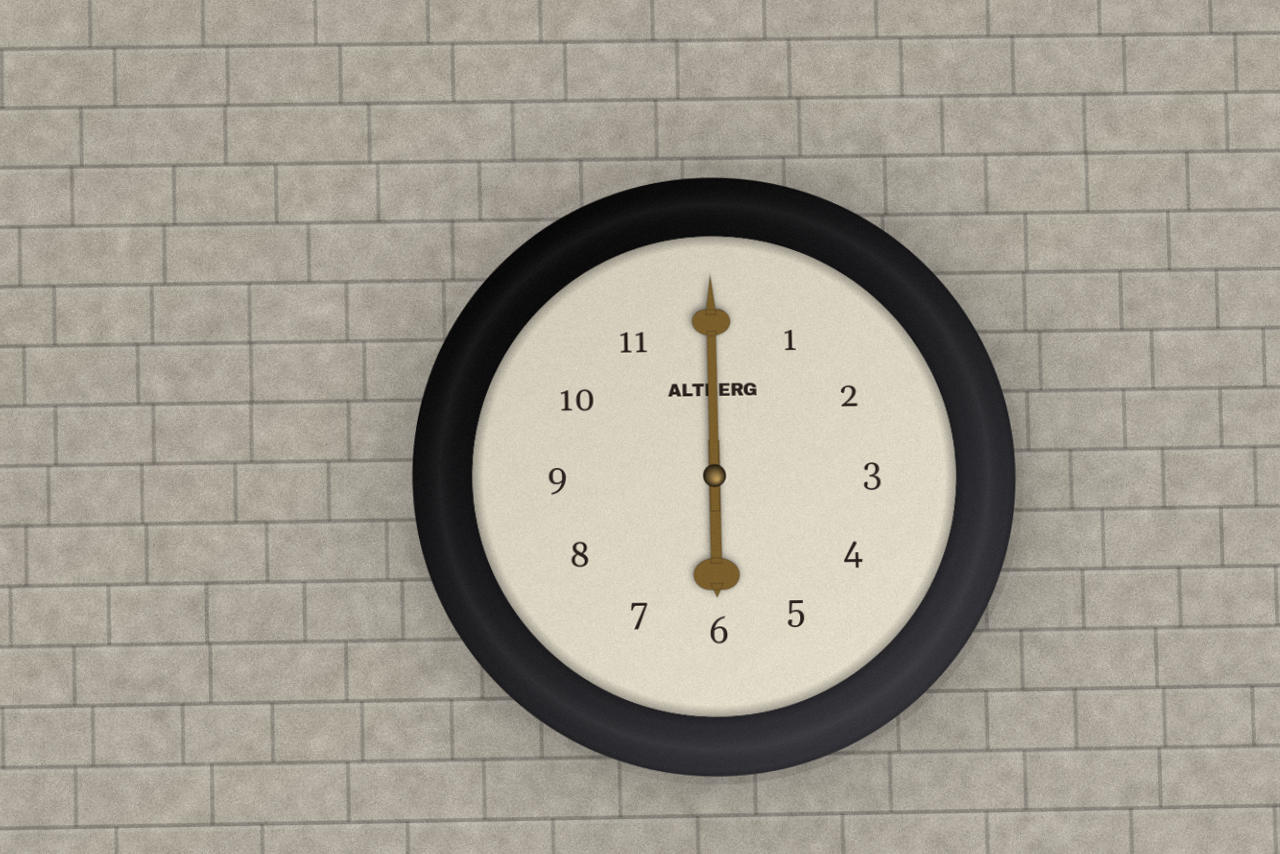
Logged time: 6 h 00 min
